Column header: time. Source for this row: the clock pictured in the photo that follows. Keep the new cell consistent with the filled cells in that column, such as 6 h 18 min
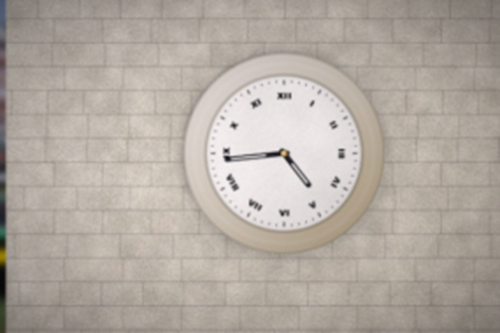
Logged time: 4 h 44 min
